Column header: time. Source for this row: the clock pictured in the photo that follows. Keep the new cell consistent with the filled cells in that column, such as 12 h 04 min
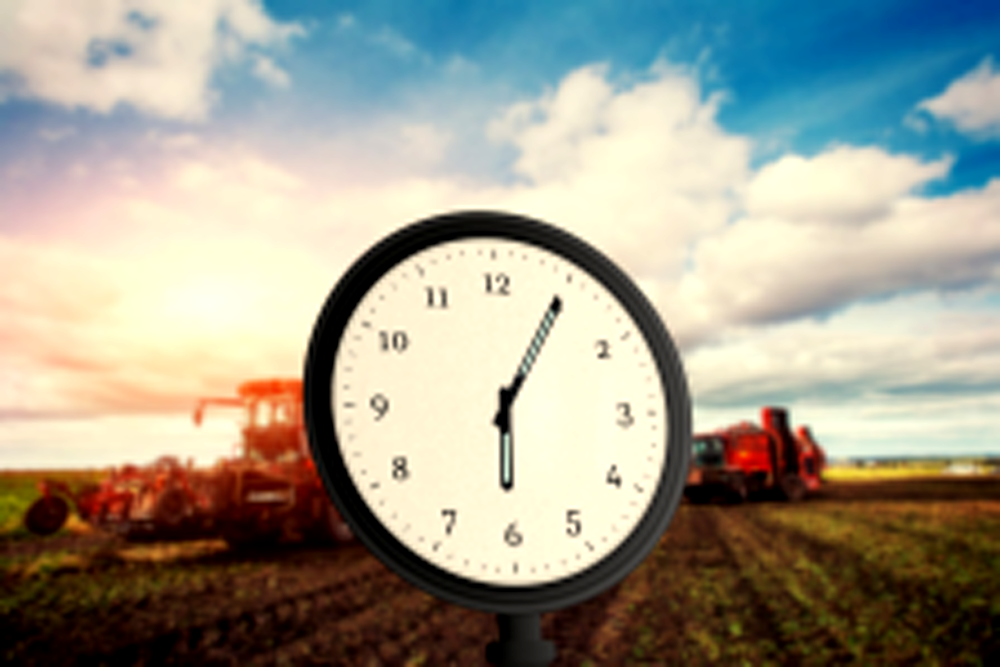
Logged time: 6 h 05 min
